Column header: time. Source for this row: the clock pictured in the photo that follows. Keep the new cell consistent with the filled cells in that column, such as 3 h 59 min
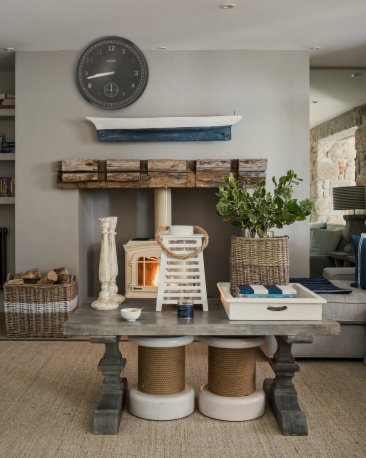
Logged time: 8 h 43 min
